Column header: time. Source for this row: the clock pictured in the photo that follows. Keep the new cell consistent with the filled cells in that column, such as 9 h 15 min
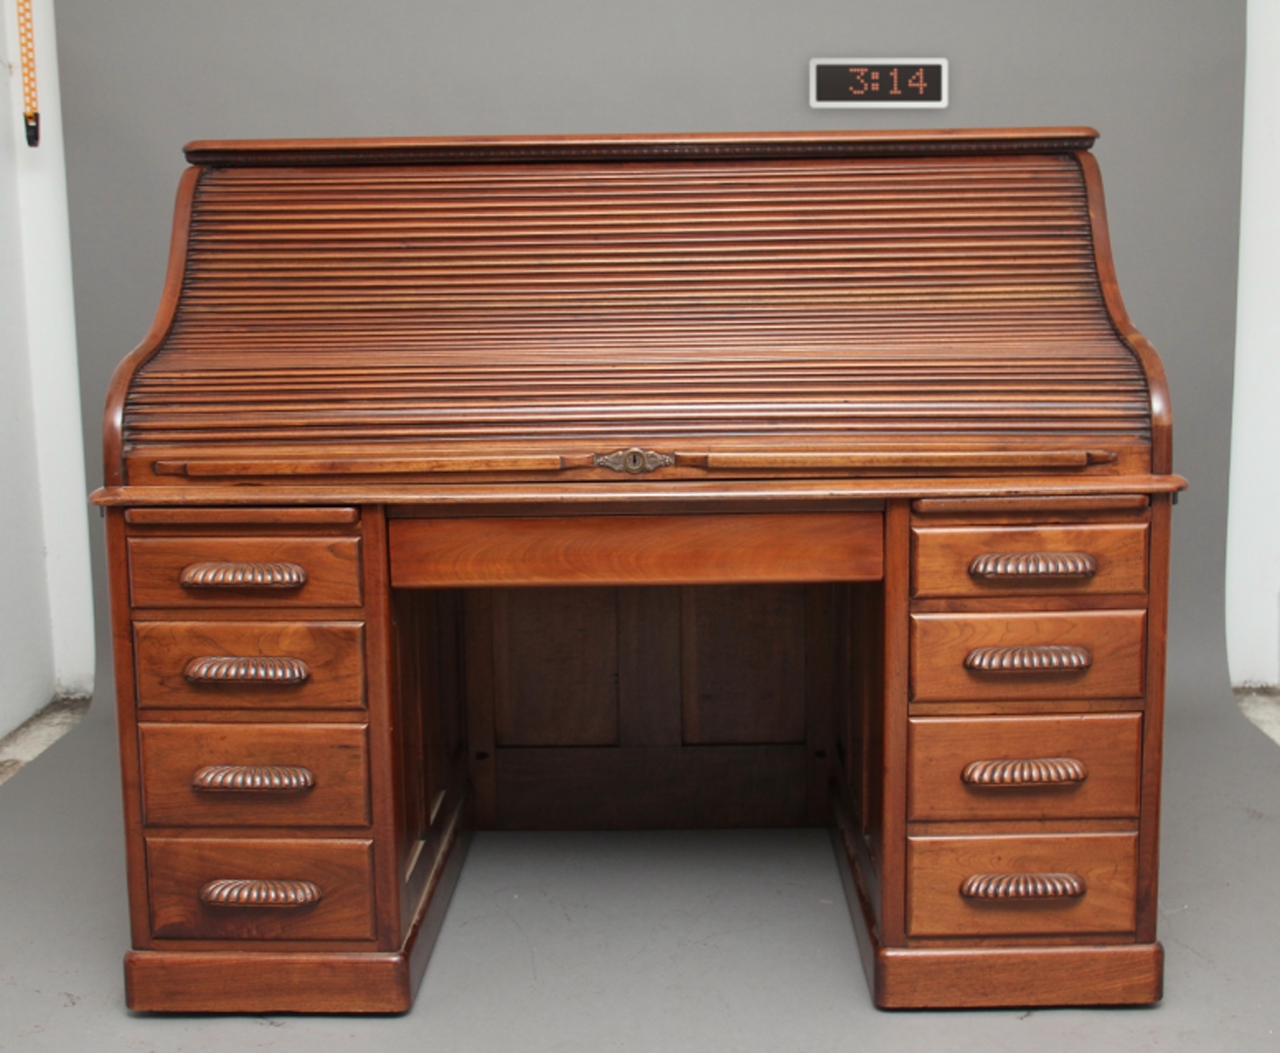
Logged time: 3 h 14 min
